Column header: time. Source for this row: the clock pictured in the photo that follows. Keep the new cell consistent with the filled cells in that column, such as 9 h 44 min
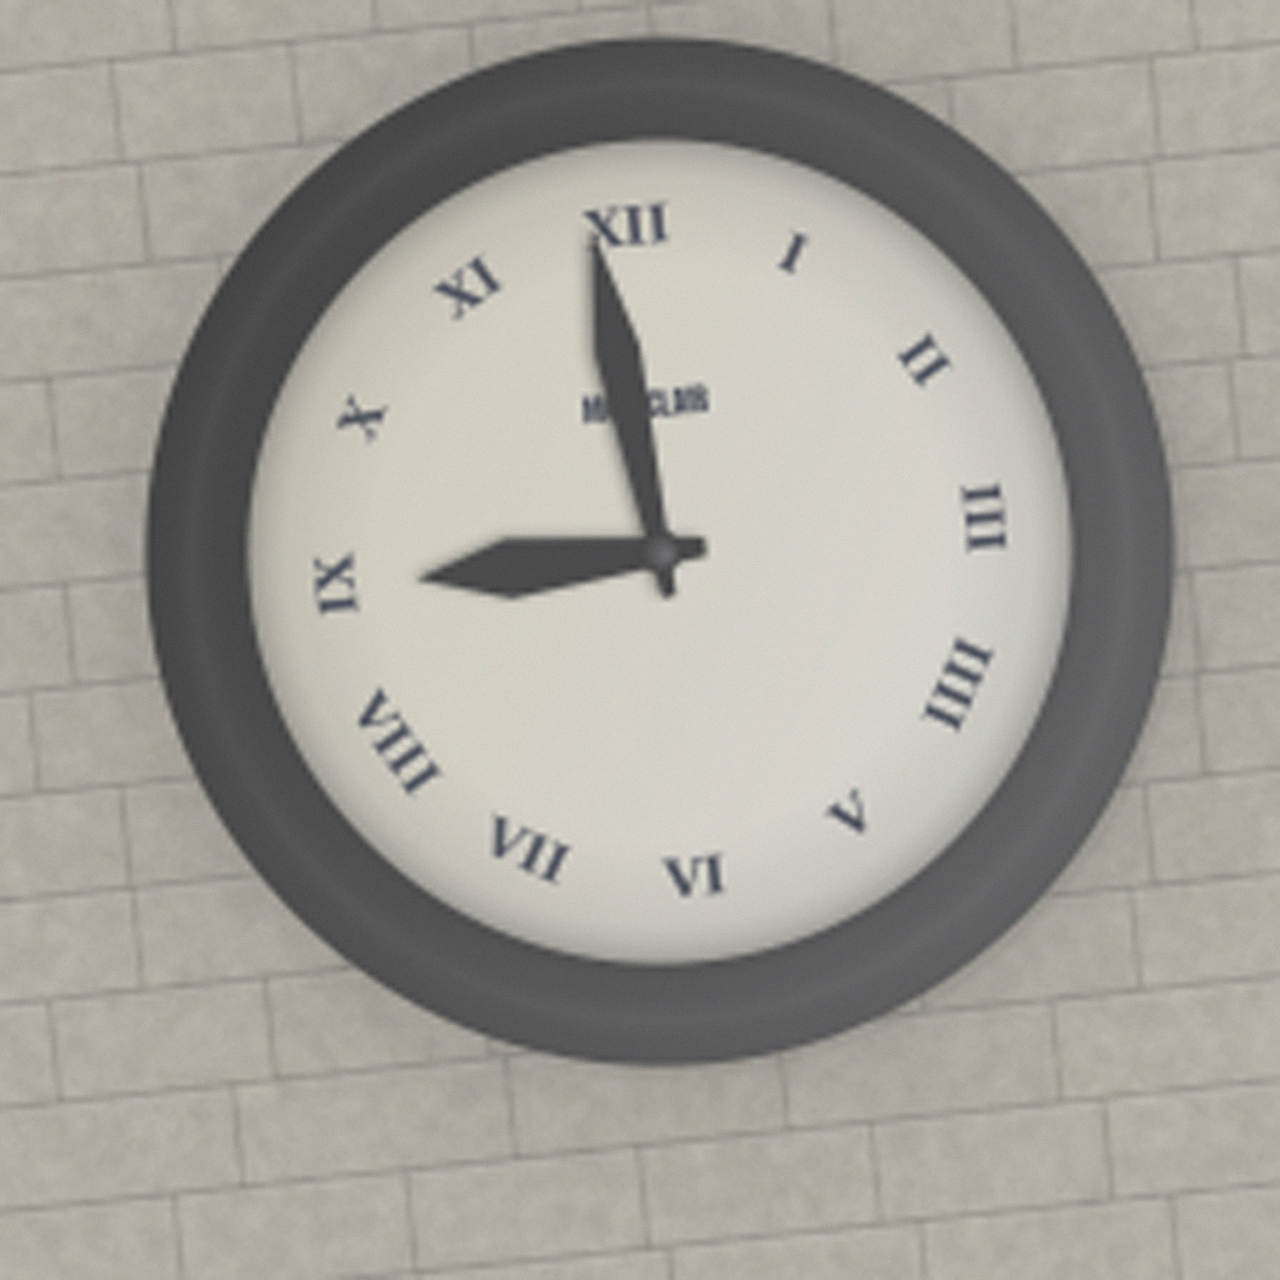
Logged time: 8 h 59 min
